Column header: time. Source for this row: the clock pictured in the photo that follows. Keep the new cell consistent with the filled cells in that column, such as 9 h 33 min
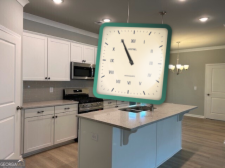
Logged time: 10 h 55 min
